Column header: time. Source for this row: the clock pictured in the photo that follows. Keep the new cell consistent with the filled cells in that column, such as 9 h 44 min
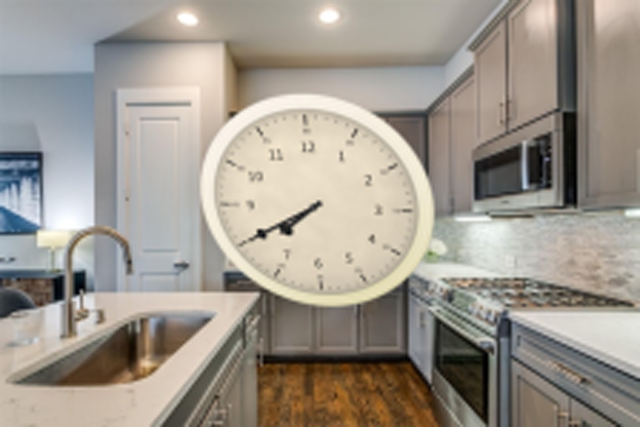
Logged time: 7 h 40 min
